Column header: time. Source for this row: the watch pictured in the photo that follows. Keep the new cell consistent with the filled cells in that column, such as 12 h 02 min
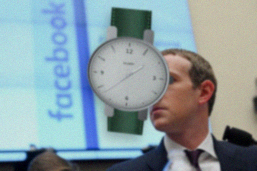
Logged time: 1 h 38 min
